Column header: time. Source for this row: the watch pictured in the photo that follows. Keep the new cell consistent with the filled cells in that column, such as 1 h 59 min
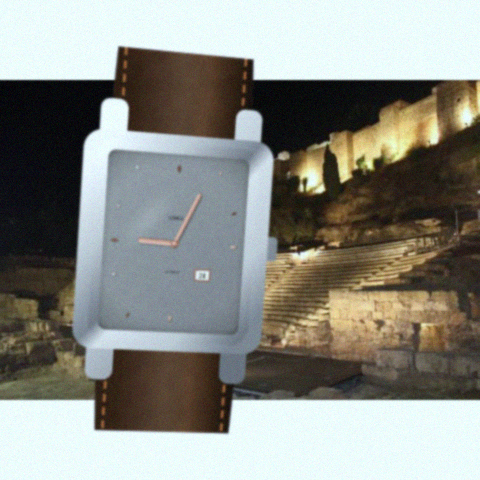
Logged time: 9 h 04 min
